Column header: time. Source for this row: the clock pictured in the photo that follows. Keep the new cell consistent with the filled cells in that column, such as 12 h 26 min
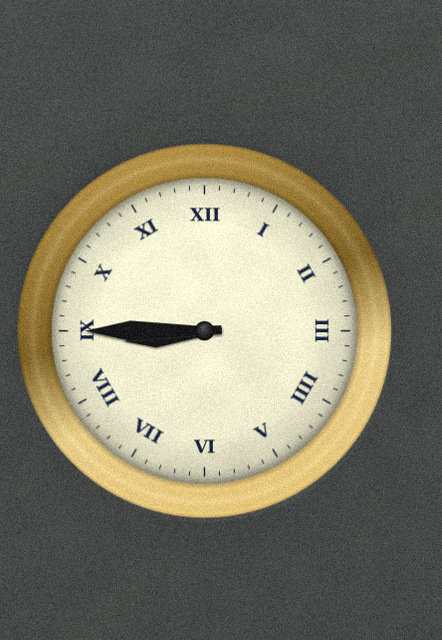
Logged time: 8 h 45 min
